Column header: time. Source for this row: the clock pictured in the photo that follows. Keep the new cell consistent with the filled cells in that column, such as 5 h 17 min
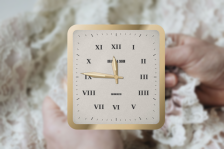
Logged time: 11 h 46 min
